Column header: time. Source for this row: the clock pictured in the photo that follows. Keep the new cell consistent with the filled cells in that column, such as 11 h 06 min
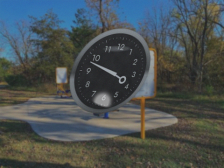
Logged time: 3 h 48 min
